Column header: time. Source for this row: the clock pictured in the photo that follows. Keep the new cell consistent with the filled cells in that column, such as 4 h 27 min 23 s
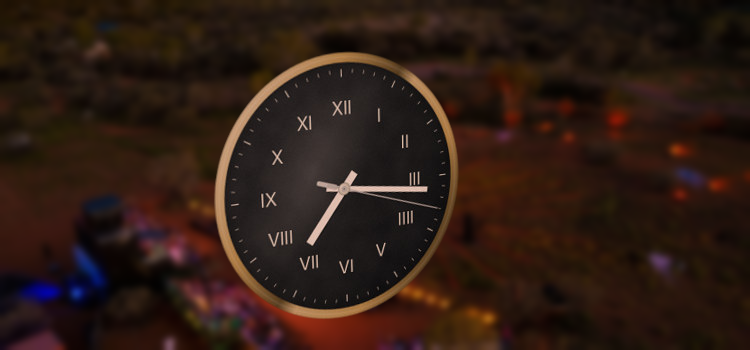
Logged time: 7 h 16 min 18 s
